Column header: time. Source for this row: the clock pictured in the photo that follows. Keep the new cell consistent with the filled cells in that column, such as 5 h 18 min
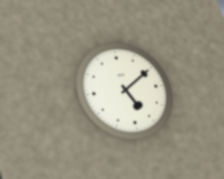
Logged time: 5 h 10 min
